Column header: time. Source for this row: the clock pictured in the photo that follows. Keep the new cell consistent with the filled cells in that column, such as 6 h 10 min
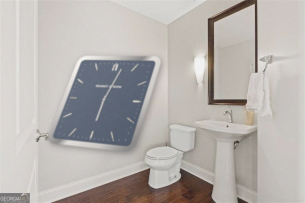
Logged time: 6 h 02 min
